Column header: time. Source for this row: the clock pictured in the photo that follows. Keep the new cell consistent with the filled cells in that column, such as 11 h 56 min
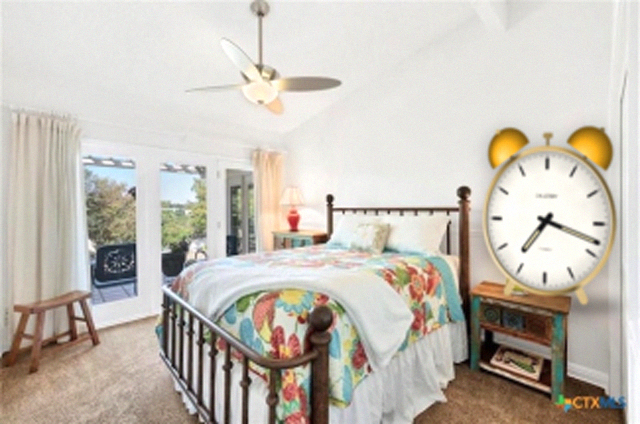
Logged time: 7 h 18 min
